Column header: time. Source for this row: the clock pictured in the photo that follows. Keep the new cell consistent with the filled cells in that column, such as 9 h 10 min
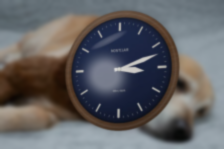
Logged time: 3 h 12 min
